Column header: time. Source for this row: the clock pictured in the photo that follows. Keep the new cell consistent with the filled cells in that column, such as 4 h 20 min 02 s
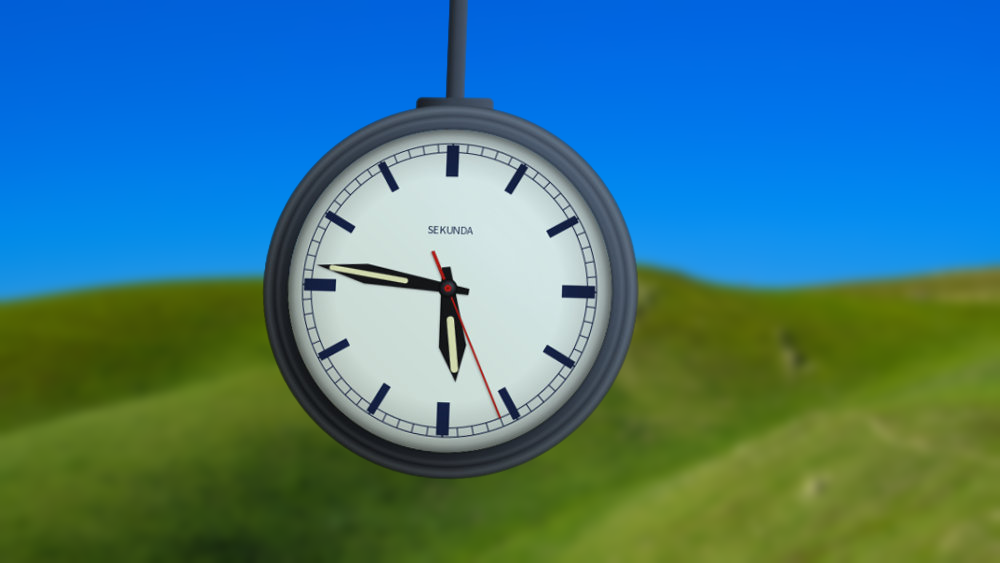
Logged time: 5 h 46 min 26 s
